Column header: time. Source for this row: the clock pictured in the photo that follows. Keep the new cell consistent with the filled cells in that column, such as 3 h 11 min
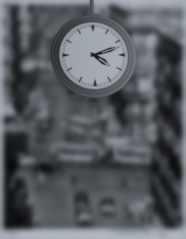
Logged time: 4 h 12 min
